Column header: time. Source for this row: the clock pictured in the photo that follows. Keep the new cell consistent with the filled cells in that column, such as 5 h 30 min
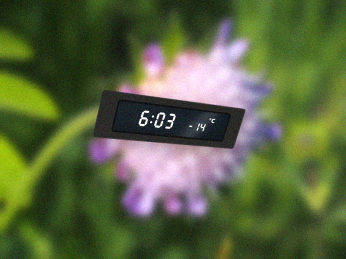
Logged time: 6 h 03 min
